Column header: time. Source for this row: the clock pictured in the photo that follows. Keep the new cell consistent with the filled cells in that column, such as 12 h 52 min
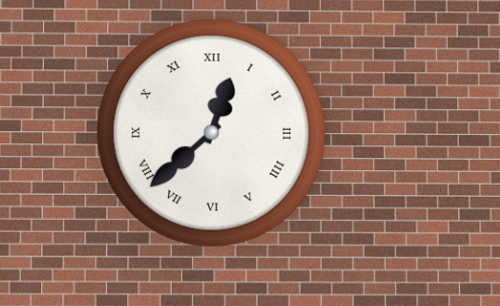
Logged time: 12 h 38 min
